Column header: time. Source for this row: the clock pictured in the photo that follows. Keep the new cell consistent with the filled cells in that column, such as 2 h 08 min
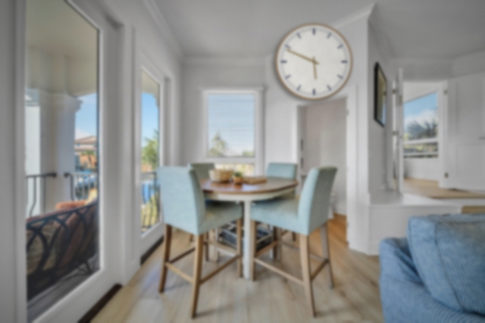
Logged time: 5 h 49 min
